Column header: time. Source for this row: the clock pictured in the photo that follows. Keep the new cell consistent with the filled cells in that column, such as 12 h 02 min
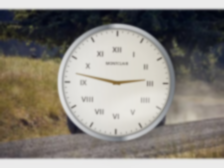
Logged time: 2 h 47 min
